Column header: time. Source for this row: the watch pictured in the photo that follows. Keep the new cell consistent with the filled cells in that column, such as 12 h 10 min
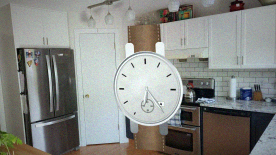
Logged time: 6 h 24 min
